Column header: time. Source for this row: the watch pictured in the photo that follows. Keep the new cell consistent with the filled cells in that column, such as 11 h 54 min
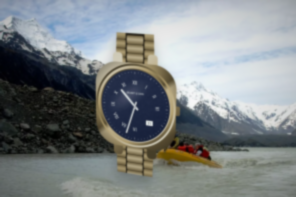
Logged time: 10 h 33 min
